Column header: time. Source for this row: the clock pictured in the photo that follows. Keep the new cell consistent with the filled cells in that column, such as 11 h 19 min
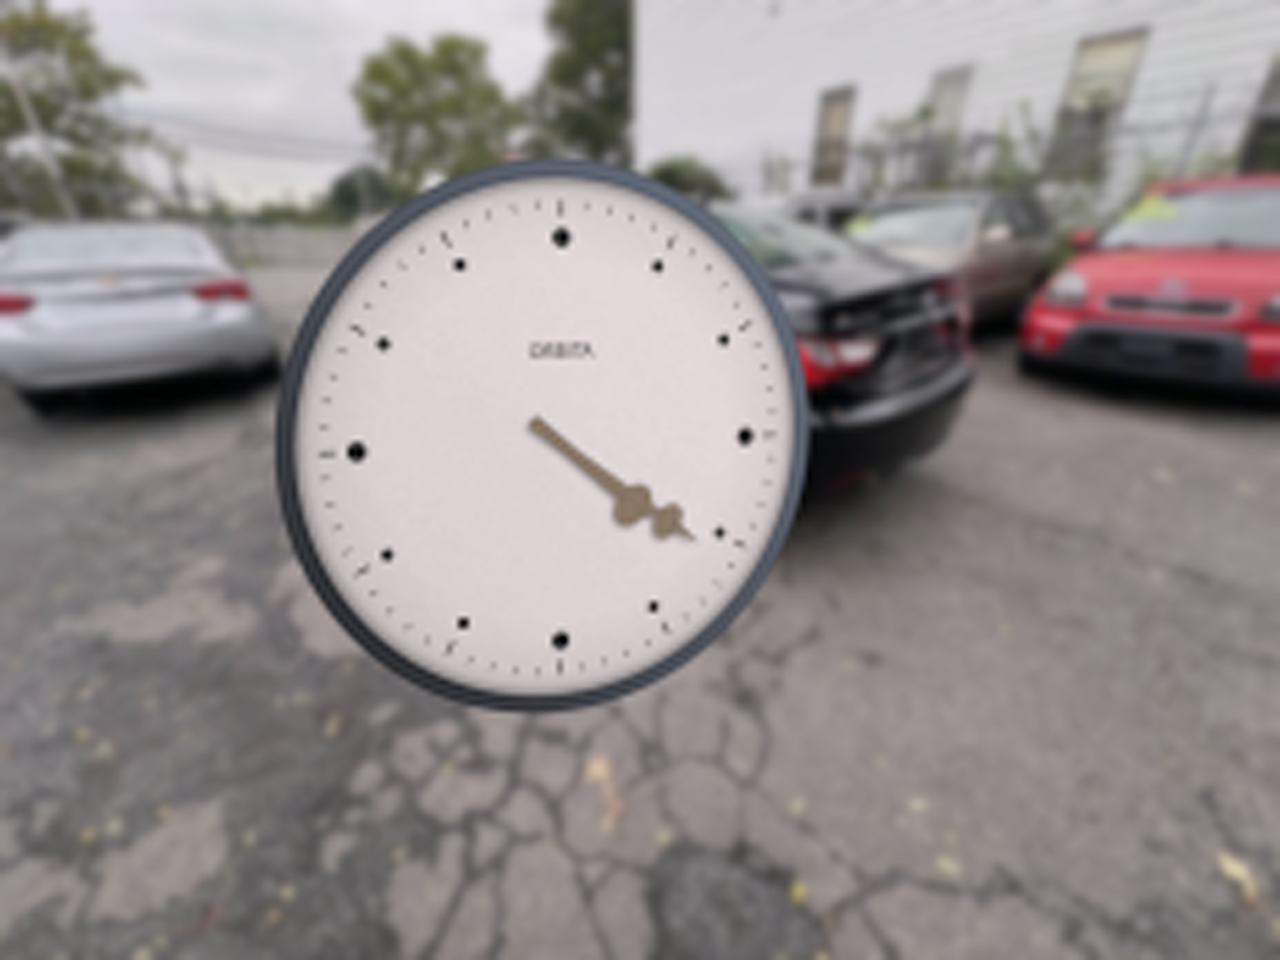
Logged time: 4 h 21 min
